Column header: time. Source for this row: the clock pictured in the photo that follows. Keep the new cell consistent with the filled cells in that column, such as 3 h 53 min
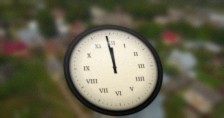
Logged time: 11 h 59 min
